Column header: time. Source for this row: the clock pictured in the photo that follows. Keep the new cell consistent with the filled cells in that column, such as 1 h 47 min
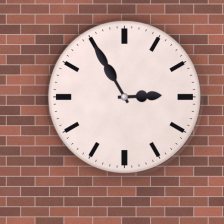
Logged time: 2 h 55 min
